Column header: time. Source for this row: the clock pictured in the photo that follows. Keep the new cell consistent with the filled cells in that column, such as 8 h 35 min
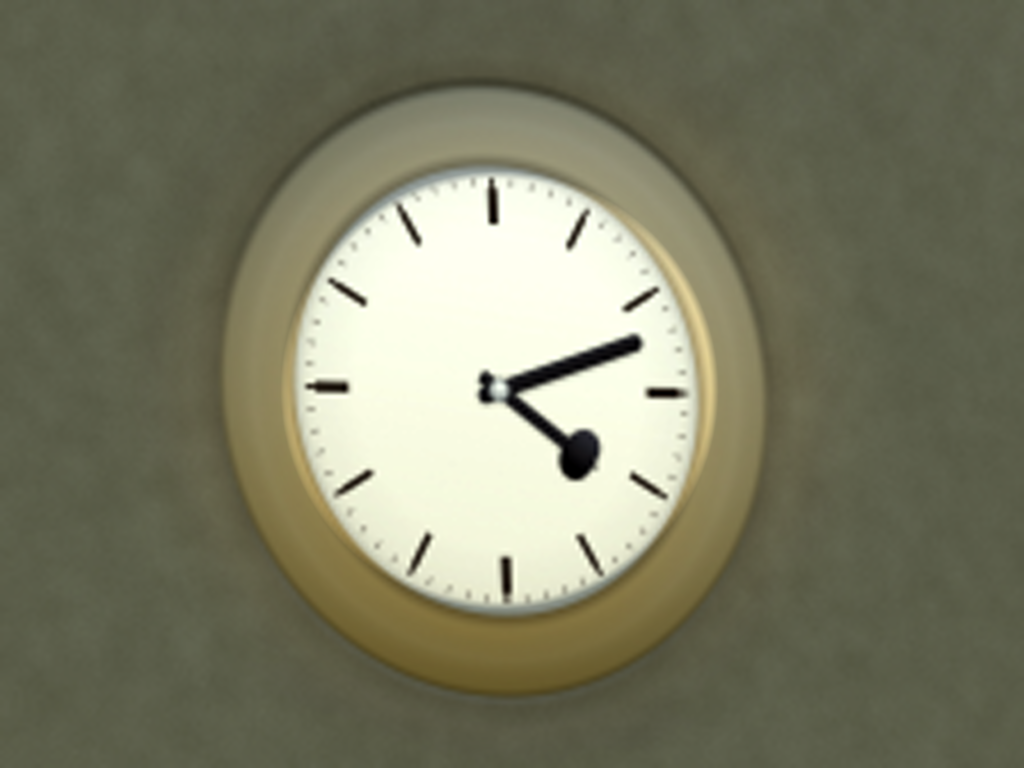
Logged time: 4 h 12 min
